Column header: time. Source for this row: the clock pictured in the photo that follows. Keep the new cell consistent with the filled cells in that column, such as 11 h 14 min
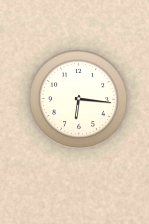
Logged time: 6 h 16 min
